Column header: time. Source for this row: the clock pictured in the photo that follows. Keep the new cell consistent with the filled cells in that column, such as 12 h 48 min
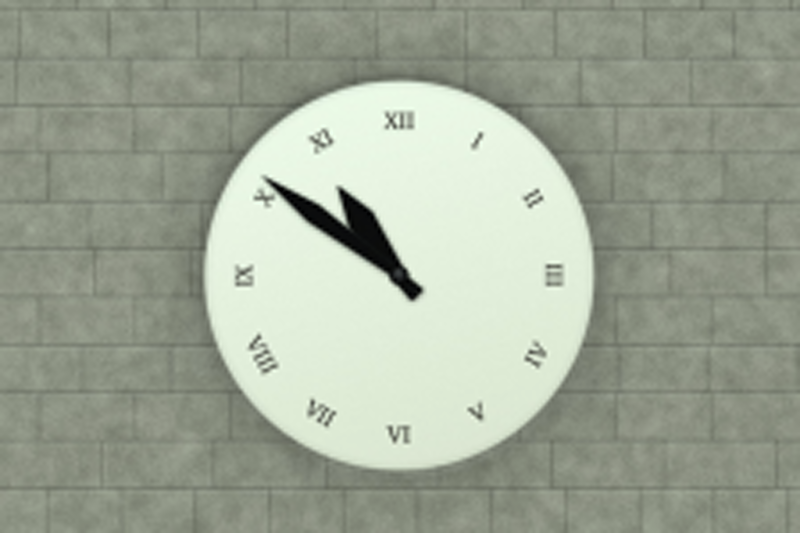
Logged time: 10 h 51 min
